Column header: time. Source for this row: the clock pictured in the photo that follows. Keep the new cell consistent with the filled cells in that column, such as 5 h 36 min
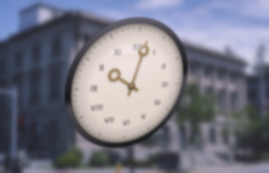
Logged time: 10 h 02 min
